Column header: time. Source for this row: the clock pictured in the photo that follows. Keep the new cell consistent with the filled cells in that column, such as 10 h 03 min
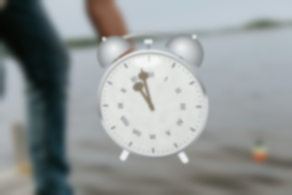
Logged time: 10 h 58 min
